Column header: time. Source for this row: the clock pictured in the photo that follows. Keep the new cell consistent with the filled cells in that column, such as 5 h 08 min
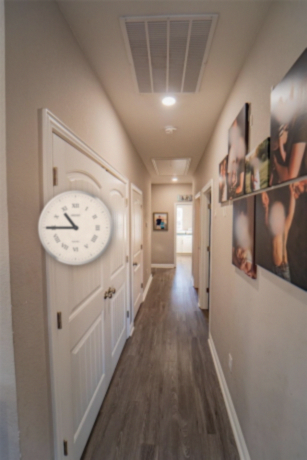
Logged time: 10 h 45 min
